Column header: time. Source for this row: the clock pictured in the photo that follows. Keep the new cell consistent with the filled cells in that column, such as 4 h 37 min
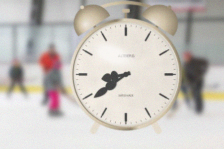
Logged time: 8 h 39 min
